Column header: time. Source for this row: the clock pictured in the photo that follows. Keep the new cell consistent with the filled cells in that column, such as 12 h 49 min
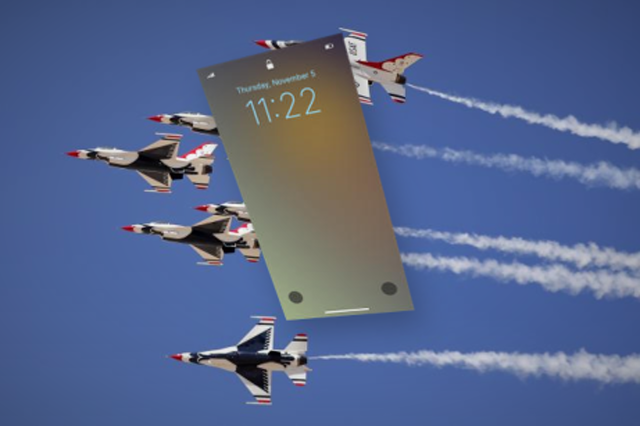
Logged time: 11 h 22 min
